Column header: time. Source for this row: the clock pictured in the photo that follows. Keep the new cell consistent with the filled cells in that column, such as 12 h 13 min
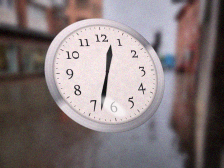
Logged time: 12 h 33 min
